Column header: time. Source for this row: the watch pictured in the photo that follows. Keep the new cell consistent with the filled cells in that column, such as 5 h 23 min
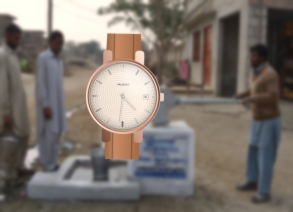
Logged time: 4 h 31 min
